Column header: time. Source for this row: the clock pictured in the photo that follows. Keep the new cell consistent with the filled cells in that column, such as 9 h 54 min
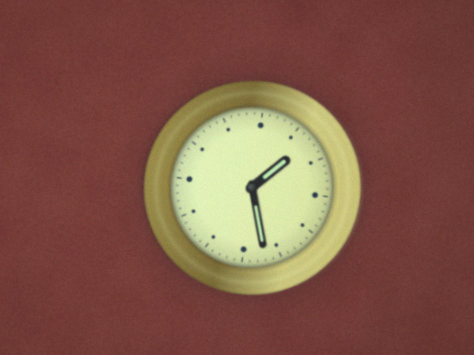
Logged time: 1 h 27 min
